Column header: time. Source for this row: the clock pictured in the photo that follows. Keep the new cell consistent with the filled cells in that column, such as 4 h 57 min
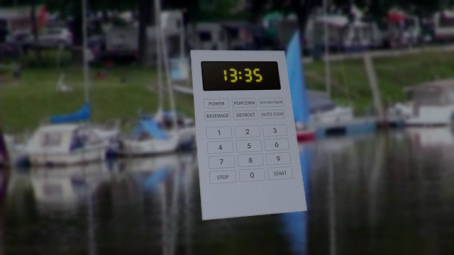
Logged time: 13 h 35 min
